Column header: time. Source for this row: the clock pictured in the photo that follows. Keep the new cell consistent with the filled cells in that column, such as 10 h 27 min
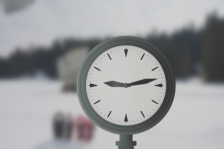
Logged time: 9 h 13 min
